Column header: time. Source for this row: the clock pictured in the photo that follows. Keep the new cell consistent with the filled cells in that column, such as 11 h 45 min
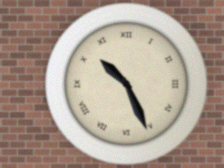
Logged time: 10 h 26 min
